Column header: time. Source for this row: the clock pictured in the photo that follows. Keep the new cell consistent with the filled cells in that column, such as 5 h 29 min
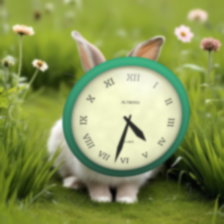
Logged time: 4 h 32 min
